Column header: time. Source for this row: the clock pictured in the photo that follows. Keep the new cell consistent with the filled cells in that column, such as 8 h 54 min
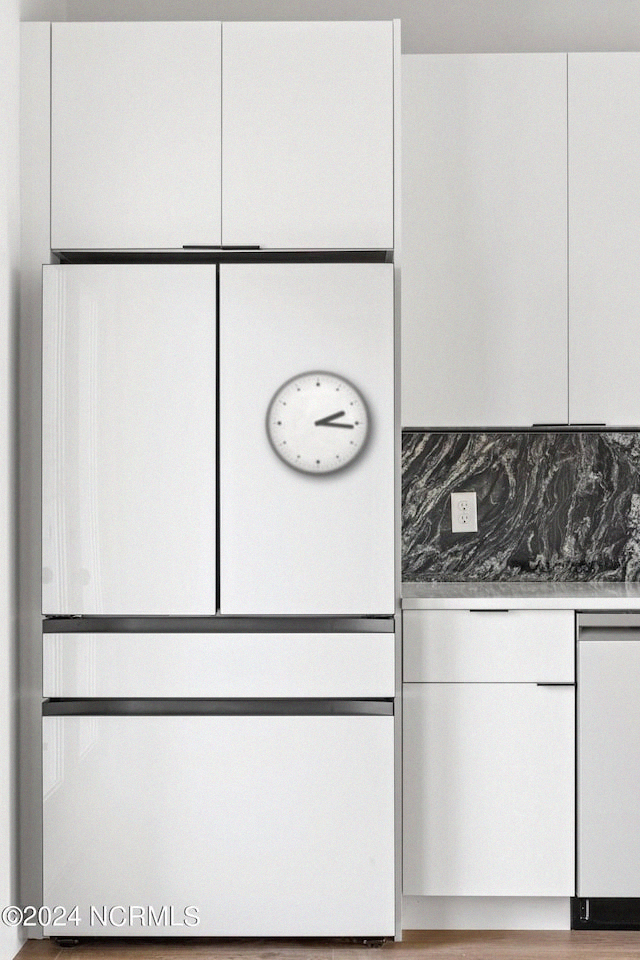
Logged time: 2 h 16 min
